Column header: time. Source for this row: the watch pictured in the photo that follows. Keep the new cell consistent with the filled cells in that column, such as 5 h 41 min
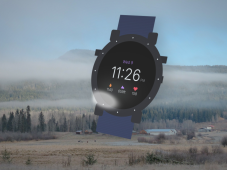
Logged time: 11 h 26 min
